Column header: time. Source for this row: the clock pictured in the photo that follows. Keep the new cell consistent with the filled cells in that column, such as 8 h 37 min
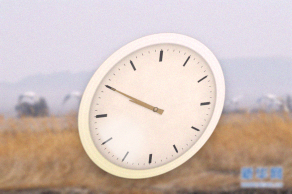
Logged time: 9 h 50 min
